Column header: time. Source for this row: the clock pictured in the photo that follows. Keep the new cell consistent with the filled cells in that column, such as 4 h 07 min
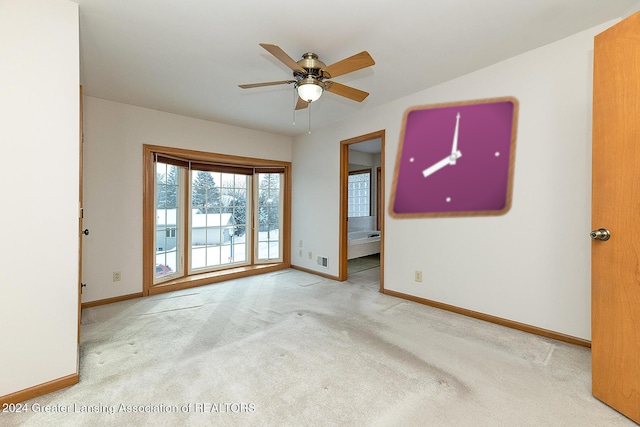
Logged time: 8 h 00 min
